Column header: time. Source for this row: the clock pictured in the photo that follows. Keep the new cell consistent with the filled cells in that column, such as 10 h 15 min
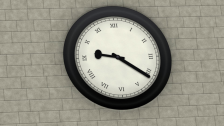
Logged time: 9 h 21 min
